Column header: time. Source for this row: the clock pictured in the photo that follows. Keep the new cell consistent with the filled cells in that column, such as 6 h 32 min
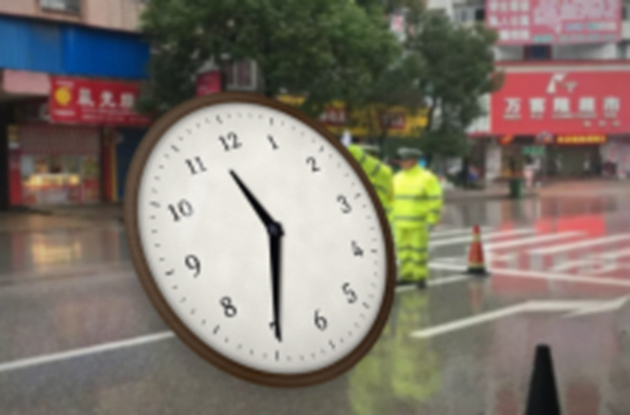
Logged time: 11 h 35 min
